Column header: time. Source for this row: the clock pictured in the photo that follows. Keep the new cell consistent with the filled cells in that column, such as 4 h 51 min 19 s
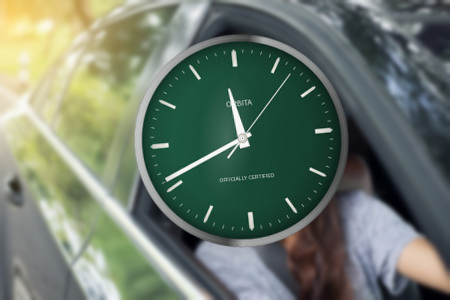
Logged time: 11 h 41 min 07 s
